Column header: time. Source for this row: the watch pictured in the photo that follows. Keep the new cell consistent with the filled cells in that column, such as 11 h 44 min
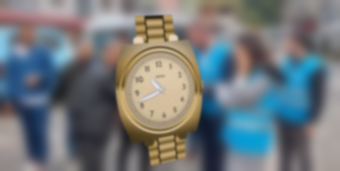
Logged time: 10 h 42 min
